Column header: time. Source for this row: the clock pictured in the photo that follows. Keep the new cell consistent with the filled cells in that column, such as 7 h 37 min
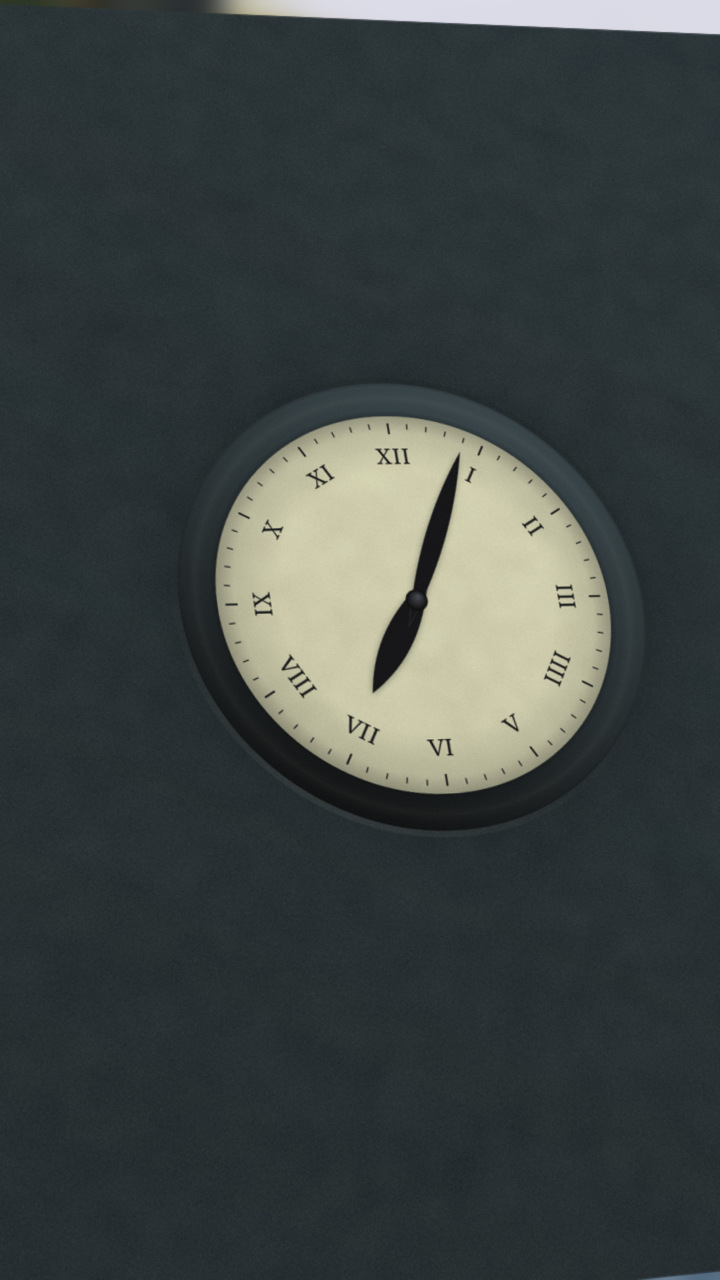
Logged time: 7 h 04 min
